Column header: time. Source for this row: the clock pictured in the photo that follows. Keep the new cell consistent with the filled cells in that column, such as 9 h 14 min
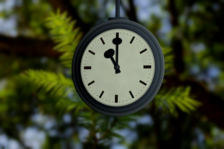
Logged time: 11 h 00 min
